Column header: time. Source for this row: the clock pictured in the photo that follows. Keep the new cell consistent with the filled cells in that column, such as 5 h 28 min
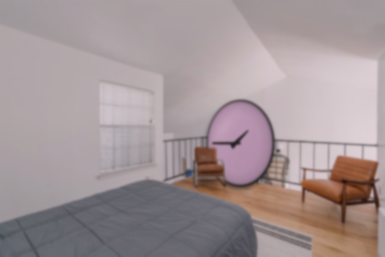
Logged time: 1 h 45 min
